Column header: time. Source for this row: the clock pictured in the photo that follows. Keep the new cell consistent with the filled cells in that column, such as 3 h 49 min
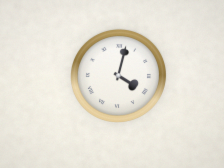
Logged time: 4 h 02 min
